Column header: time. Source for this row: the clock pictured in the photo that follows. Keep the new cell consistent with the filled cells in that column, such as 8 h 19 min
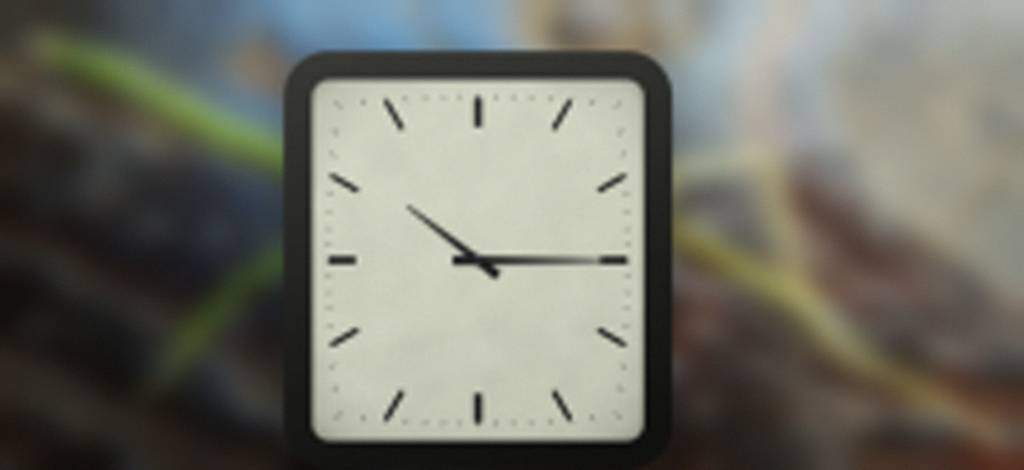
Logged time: 10 h 15 min
